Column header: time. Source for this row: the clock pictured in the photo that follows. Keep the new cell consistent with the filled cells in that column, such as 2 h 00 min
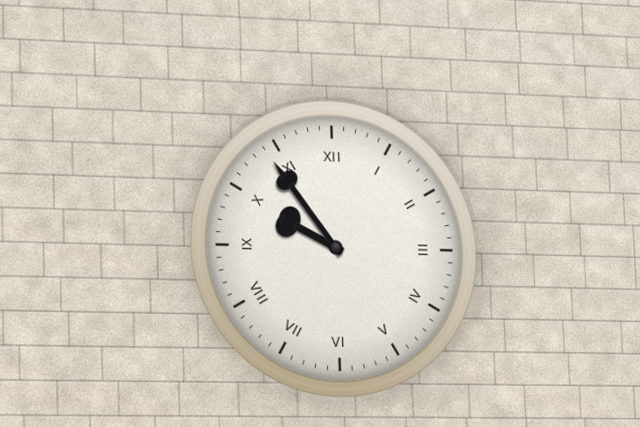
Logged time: 9 h 54 min
